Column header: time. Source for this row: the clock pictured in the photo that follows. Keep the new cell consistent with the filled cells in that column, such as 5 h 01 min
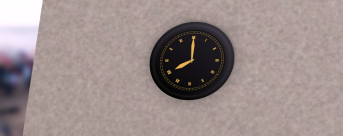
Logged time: 8 h 00 min
